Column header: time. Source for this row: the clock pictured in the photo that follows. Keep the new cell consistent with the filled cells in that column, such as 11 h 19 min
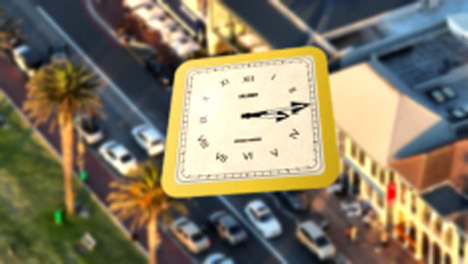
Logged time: 3 h 14 min
